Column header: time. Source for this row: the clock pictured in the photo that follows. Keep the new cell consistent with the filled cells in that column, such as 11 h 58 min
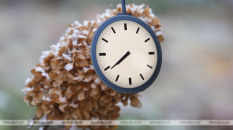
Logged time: 7 h 39 min
